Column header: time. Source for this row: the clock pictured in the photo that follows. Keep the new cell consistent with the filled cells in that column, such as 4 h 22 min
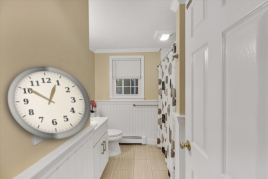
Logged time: 12 h 51 min
